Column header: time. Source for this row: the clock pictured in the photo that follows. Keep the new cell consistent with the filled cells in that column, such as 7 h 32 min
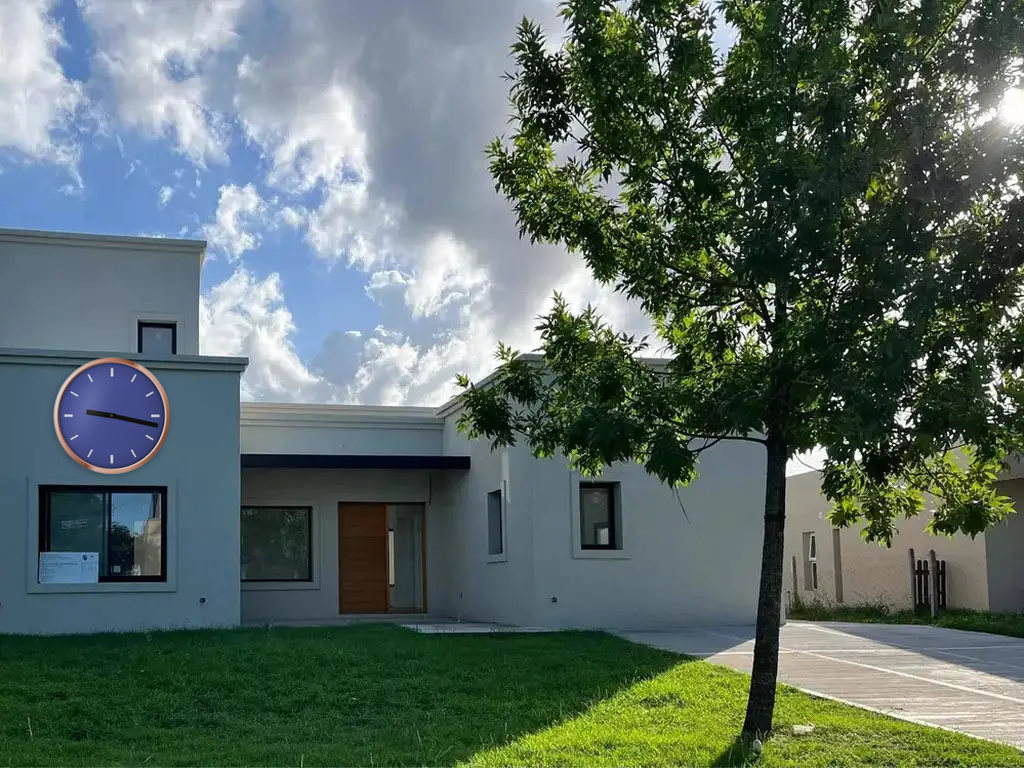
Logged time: 9 h 17 min
